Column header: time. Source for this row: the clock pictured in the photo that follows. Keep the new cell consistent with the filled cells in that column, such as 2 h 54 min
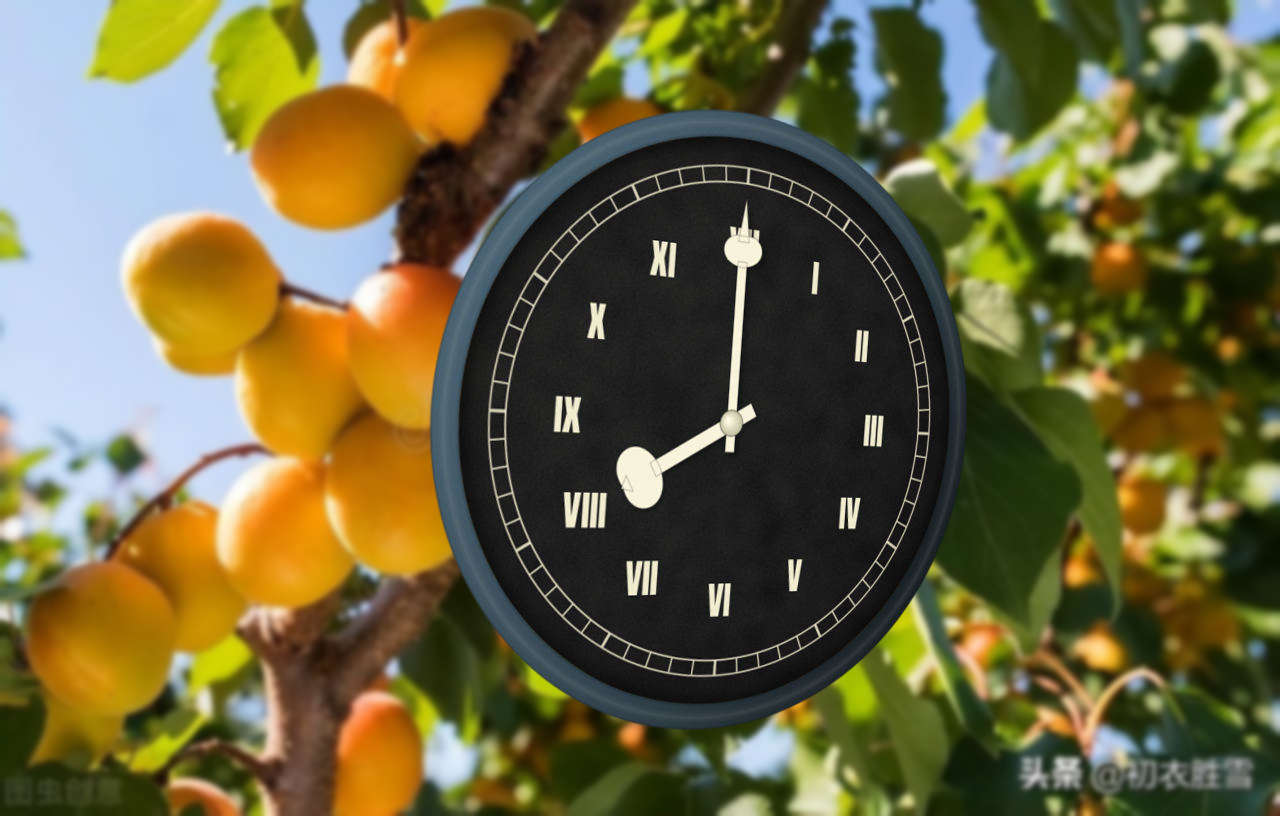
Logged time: 8 h 00 min
